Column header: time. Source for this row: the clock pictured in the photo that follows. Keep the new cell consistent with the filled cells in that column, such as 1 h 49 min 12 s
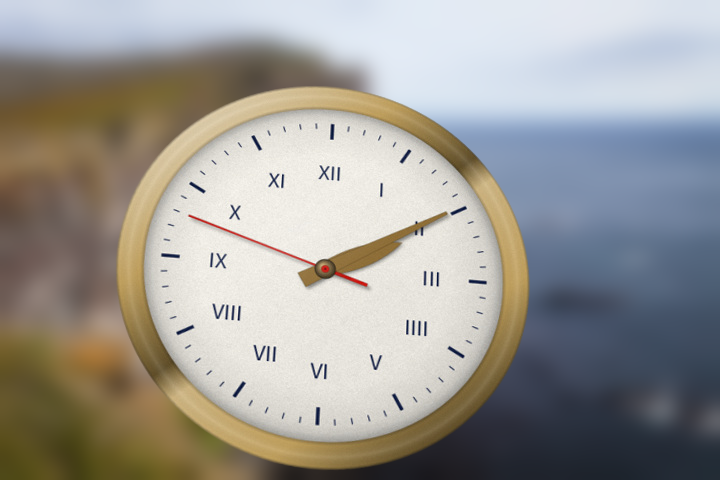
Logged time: 2 h 09 min 48 s
